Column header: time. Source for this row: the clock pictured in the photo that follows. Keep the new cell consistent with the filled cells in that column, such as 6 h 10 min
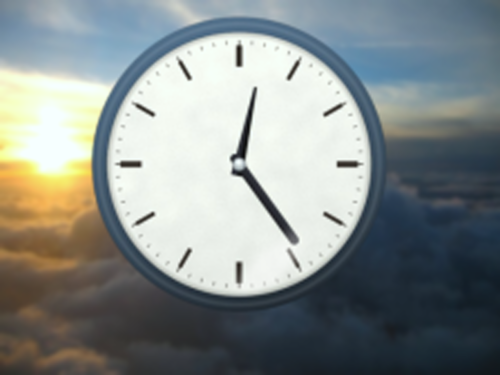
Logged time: 12 h 24 min
